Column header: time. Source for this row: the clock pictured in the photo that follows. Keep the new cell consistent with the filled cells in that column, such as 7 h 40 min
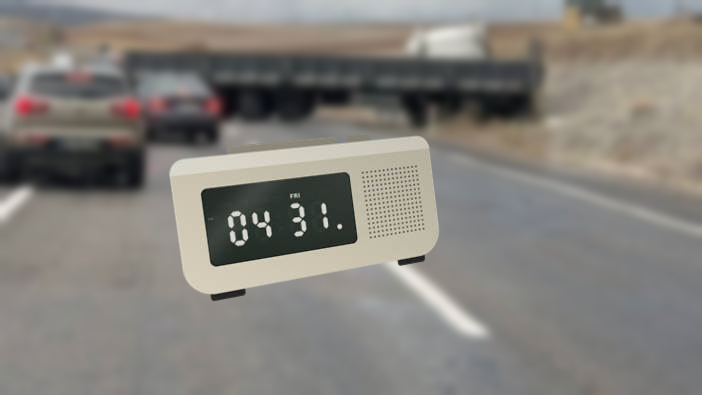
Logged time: 4 h 31 min
